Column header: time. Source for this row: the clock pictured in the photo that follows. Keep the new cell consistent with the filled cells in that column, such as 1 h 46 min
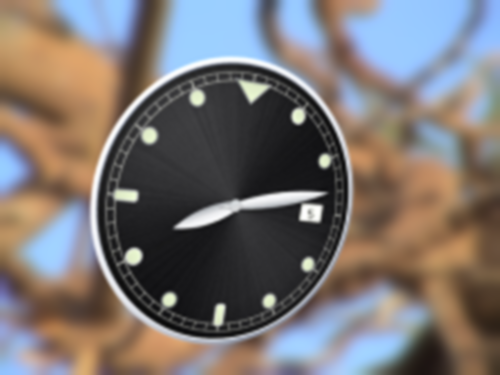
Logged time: 8 h 13 min
